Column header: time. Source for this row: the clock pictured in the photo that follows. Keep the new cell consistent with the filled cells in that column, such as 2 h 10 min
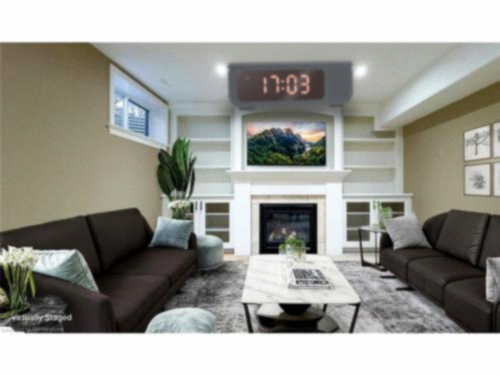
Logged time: 17 h 03 min
